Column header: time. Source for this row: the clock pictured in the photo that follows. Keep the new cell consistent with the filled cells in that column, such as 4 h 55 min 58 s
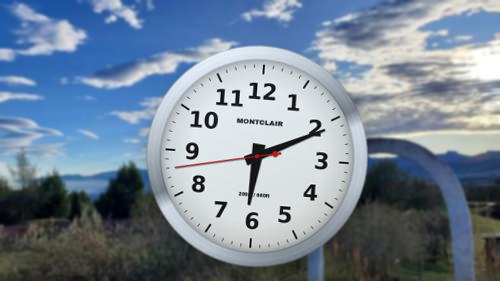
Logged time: 6 h 10 min 43 s
